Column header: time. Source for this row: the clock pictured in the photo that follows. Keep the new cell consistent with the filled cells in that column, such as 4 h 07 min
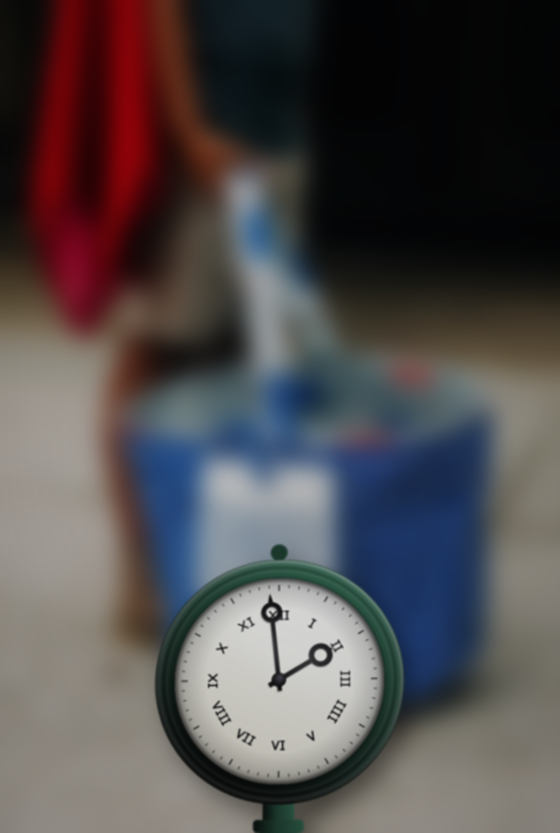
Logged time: 1 h 59 min
